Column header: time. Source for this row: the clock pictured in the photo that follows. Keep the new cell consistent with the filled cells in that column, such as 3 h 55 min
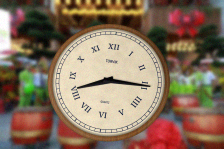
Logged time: 8 h 15 min
